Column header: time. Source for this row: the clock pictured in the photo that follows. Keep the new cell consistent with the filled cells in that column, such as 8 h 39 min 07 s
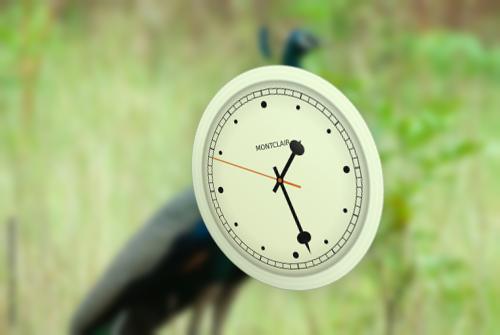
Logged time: 1 h 27 min 49 s
